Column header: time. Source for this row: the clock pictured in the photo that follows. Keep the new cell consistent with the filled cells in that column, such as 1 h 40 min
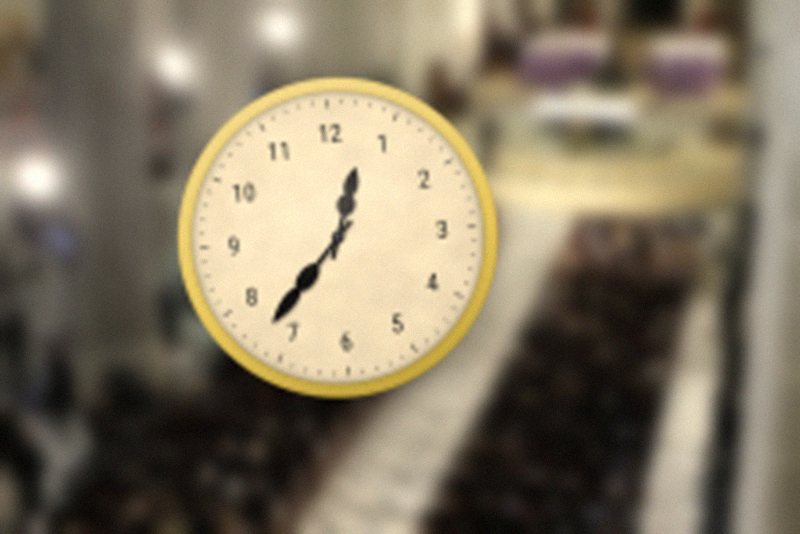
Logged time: 12 h 37 min
